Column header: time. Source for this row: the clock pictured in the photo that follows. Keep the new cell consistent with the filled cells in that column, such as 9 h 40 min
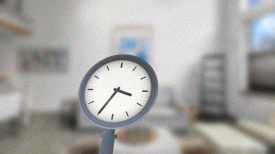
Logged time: 3 h 35 min
